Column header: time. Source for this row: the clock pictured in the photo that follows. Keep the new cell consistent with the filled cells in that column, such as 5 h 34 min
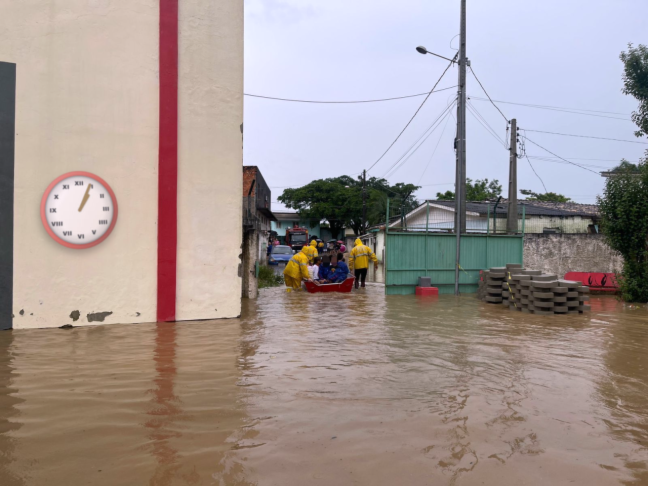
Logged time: 1 h 04 min
